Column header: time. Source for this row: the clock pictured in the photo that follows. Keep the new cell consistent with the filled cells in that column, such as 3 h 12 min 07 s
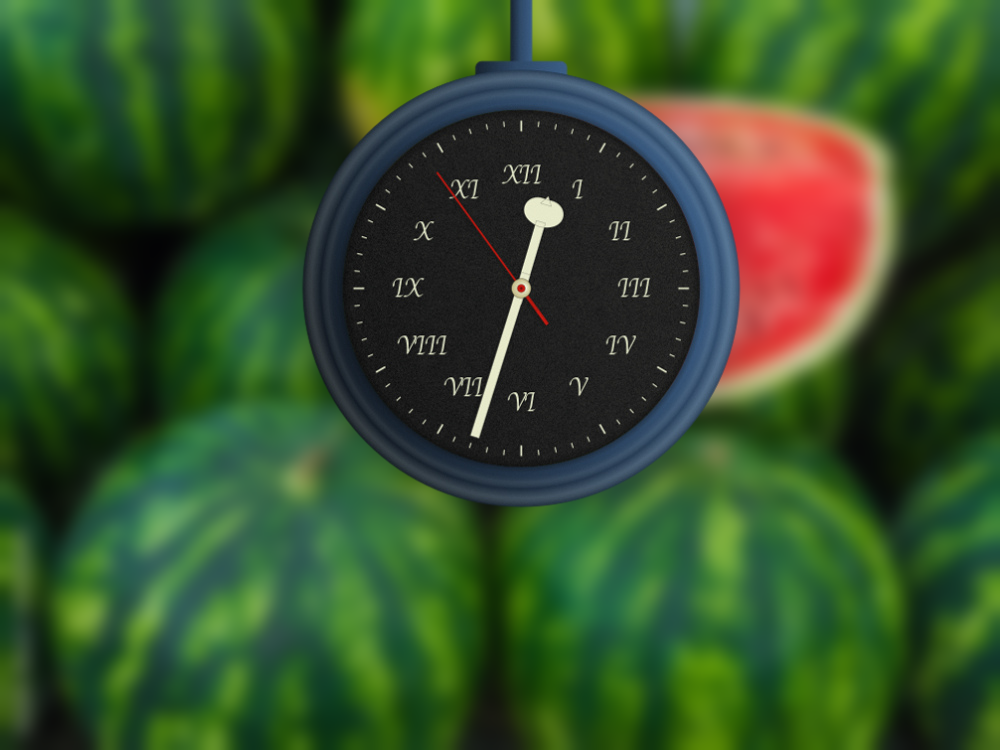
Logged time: 12 h 32 min 54 s
